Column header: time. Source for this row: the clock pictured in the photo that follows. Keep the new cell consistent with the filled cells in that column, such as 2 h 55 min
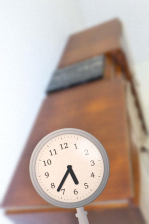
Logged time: 5 h 37 min
